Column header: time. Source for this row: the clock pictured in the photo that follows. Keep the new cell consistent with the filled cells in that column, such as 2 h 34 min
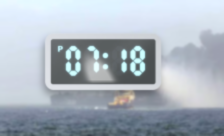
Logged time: 7 h 18 min
